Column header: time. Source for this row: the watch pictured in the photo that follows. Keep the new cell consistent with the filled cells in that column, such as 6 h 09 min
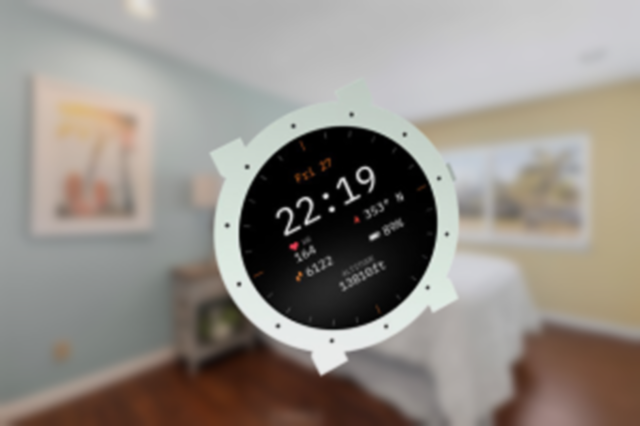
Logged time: 22 h 19 min
